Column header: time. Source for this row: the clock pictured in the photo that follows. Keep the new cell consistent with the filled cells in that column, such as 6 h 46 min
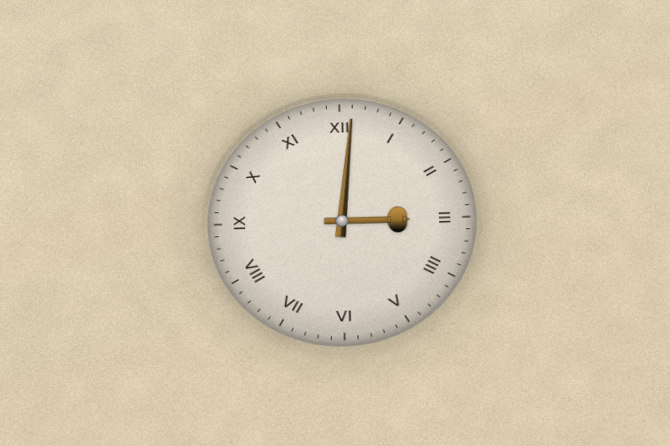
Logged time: 3 h 01 min
